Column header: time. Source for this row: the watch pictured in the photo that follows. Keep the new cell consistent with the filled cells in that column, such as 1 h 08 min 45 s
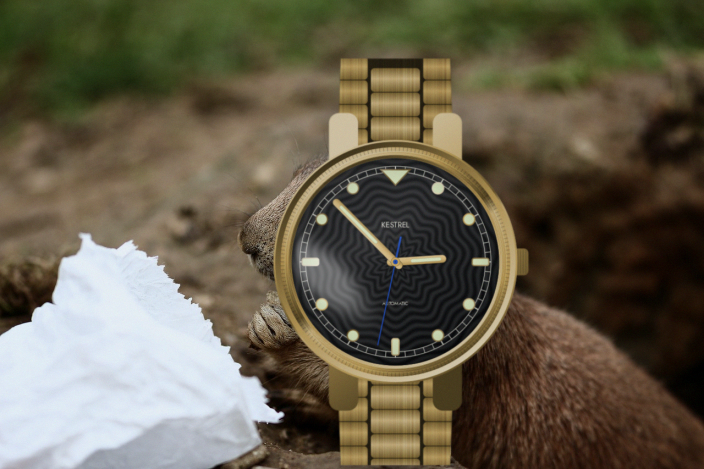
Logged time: 2 h 52 min 32 s
